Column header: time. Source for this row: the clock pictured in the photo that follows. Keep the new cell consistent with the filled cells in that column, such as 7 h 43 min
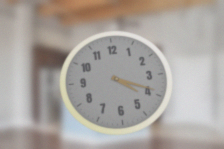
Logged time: 4 h 19 min
